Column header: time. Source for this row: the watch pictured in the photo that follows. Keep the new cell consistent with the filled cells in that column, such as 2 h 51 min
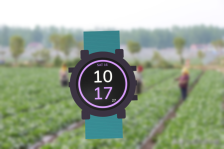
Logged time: 10 h 17 min
